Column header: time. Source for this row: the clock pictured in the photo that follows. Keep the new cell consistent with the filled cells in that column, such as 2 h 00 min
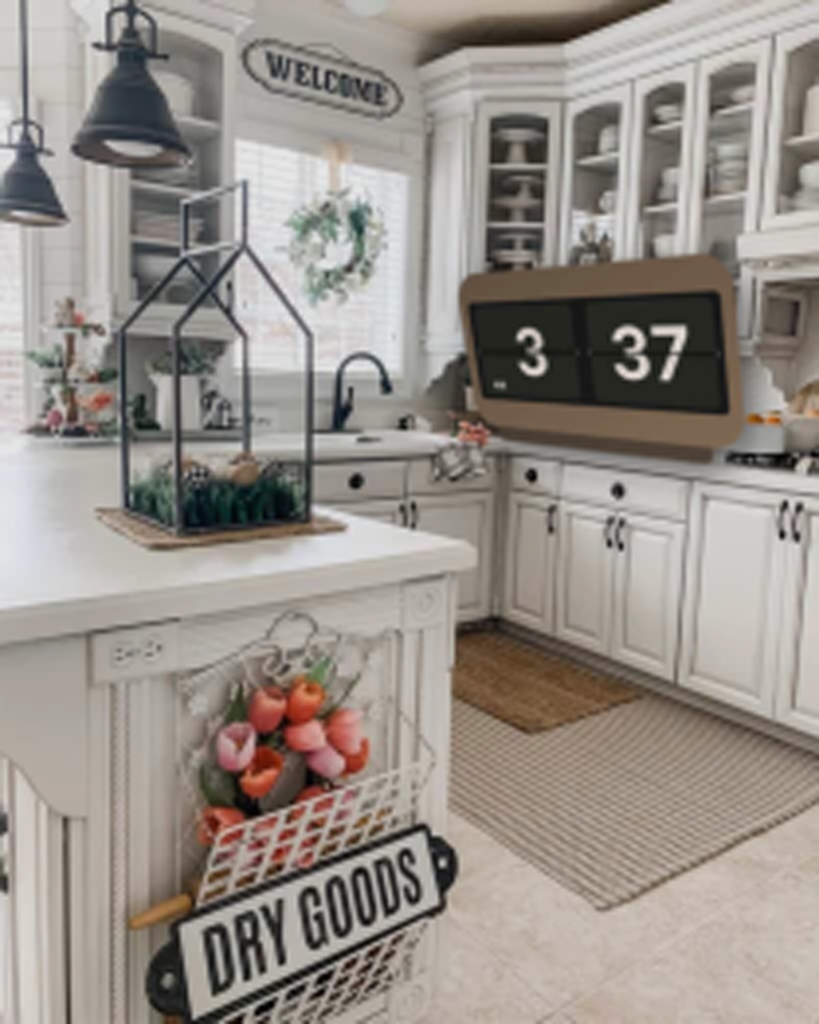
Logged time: 3 h 37 min
